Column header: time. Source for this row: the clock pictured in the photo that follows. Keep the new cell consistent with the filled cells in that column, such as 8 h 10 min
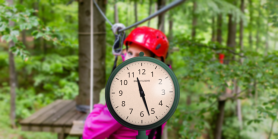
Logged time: 11 h 27 min
